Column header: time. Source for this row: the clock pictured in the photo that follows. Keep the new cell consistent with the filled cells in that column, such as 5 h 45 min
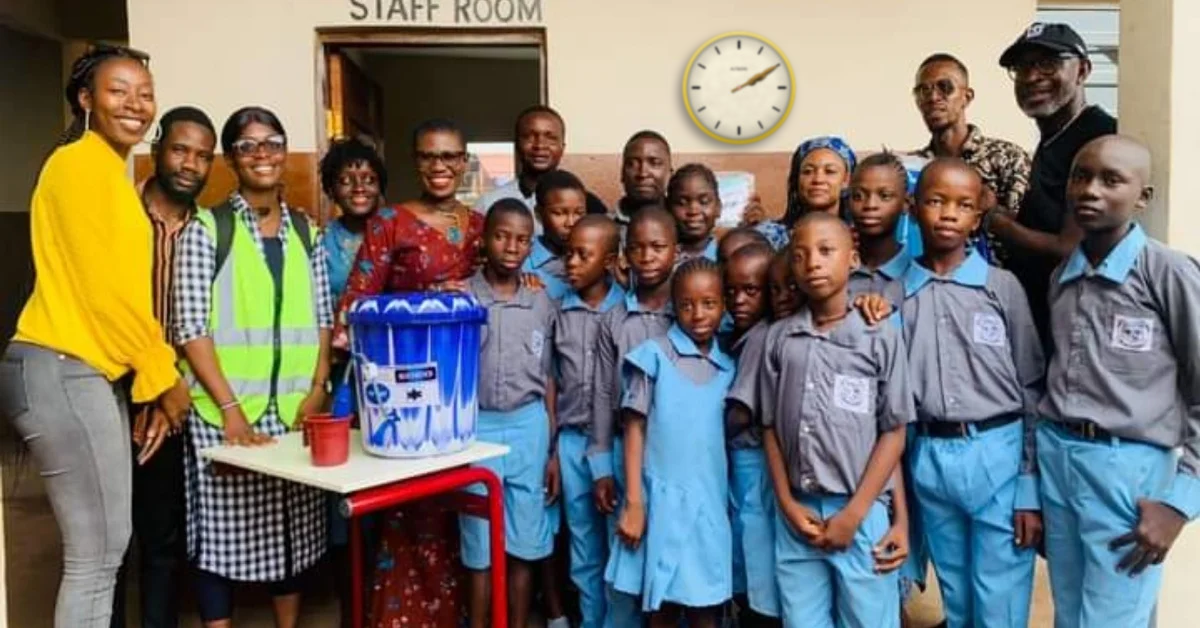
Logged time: 2 h 10 min
